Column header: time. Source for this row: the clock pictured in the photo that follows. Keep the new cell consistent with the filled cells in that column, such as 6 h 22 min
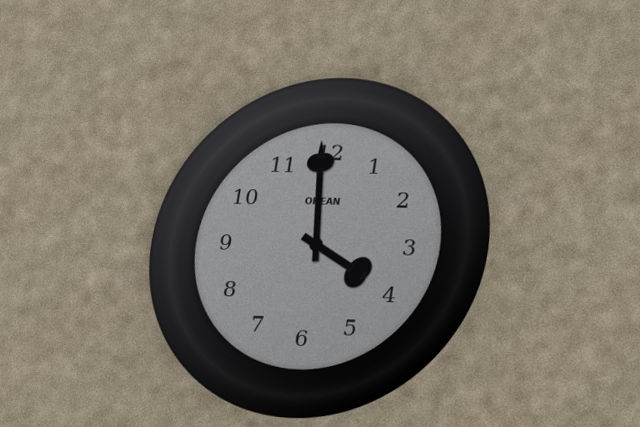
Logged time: 3 h 59 min
